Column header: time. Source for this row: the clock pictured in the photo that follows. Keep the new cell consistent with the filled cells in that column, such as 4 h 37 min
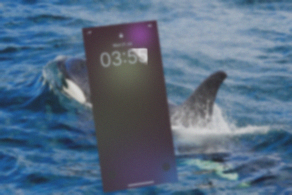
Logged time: 3 h 55 min
